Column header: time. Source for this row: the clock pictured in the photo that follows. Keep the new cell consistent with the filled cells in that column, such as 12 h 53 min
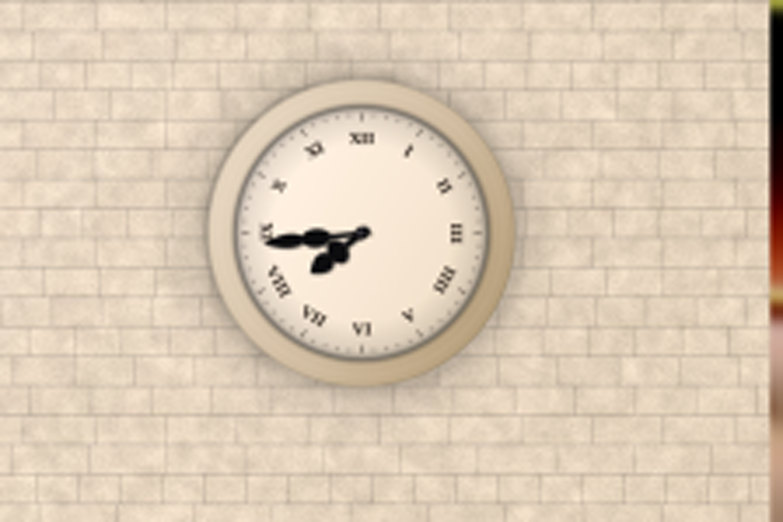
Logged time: 7 h 44 min
